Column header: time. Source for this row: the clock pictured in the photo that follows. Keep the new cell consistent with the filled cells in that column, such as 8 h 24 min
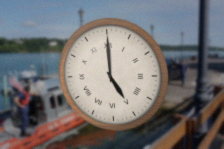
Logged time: 5 h 00 min
